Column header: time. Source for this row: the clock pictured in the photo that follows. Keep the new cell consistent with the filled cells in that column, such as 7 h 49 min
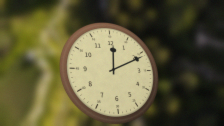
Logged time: 12 h 11 min
